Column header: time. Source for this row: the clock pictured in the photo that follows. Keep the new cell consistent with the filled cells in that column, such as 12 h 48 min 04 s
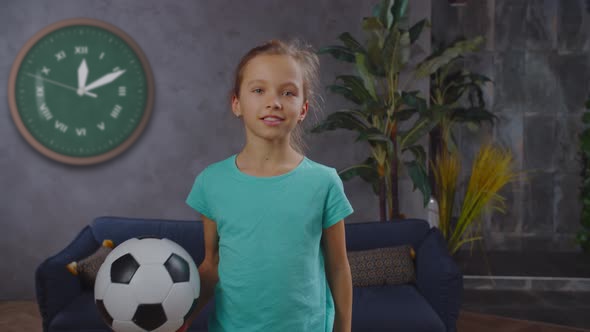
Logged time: 12 h 10 min 48 s
